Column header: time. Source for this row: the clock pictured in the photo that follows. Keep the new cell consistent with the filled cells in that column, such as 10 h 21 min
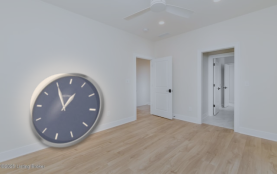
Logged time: 12 h 55 min
